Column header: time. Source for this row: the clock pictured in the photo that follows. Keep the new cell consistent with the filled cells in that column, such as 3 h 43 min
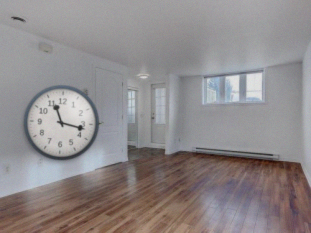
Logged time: 11 h 17 min
